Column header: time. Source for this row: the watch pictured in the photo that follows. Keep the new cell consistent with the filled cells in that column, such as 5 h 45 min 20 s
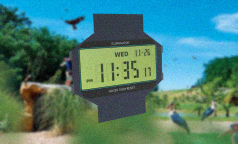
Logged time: 11 h 35 min 17 s
